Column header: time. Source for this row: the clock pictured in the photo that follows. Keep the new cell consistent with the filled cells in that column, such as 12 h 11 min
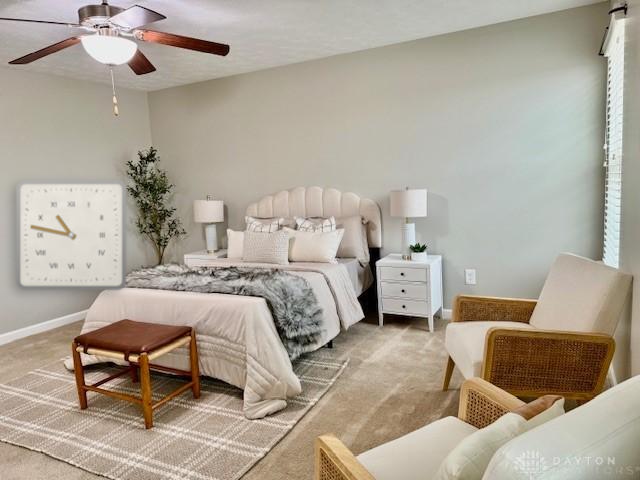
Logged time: 10 h 47 min
